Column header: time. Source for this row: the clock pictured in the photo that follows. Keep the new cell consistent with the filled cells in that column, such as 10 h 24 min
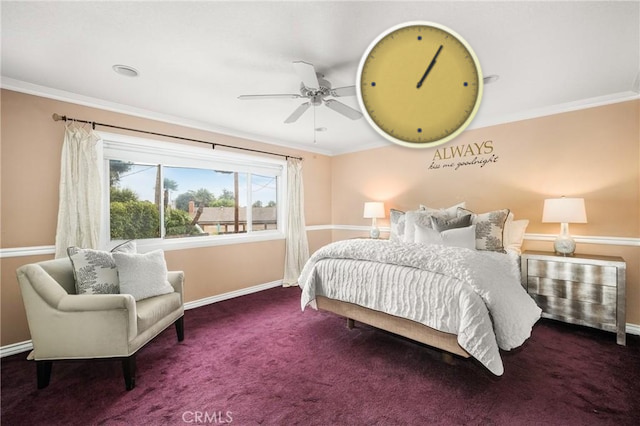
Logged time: 1 h 05 min
